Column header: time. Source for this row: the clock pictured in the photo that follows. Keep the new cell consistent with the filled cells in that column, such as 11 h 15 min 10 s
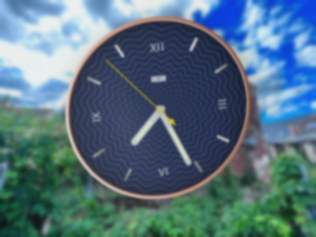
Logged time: 7 h 25 min 53 s
